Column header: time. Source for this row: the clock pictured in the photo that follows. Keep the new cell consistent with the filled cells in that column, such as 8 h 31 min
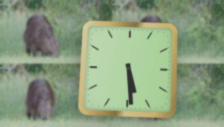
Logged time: 5 h 29 min
